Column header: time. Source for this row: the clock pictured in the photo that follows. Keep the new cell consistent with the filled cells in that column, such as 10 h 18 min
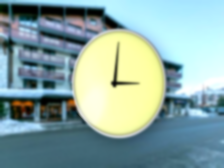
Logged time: 3 h 01 min
